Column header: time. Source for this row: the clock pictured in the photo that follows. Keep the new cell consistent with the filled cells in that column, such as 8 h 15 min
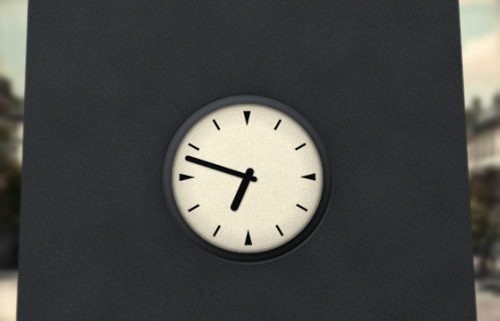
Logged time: 6 h 48 min
